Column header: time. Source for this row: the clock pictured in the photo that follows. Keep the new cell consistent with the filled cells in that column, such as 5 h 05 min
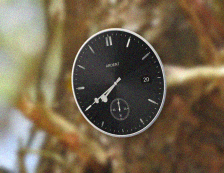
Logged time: 7 h 40 min
